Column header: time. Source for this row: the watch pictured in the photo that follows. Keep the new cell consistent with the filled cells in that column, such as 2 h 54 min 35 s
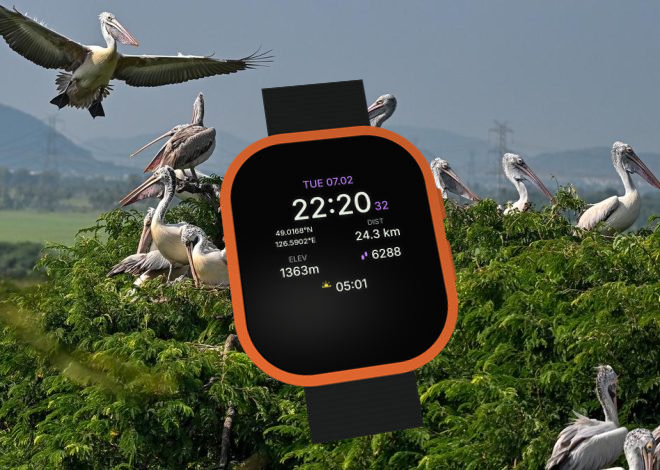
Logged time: 22 h 20 min 32 s
